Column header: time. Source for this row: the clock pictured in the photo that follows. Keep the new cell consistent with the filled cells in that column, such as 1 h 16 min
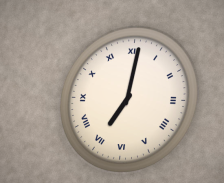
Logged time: 7 h 01 min
